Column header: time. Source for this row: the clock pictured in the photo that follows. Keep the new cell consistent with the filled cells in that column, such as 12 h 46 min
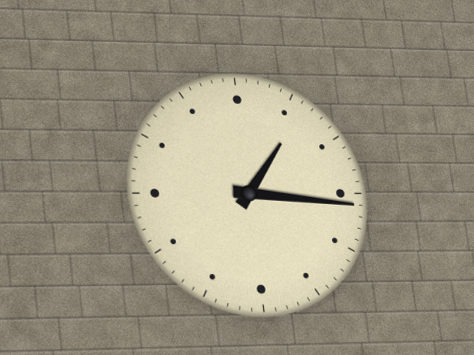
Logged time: 1 h 16 min
